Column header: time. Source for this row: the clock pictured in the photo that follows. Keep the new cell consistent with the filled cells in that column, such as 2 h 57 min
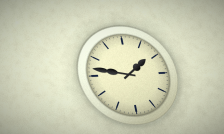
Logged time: 1 h 47 min
